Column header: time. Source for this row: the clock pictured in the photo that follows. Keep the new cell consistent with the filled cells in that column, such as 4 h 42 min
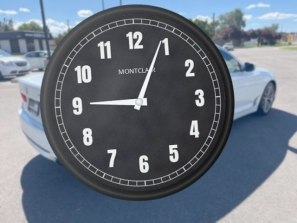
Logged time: 9 h 04 min
